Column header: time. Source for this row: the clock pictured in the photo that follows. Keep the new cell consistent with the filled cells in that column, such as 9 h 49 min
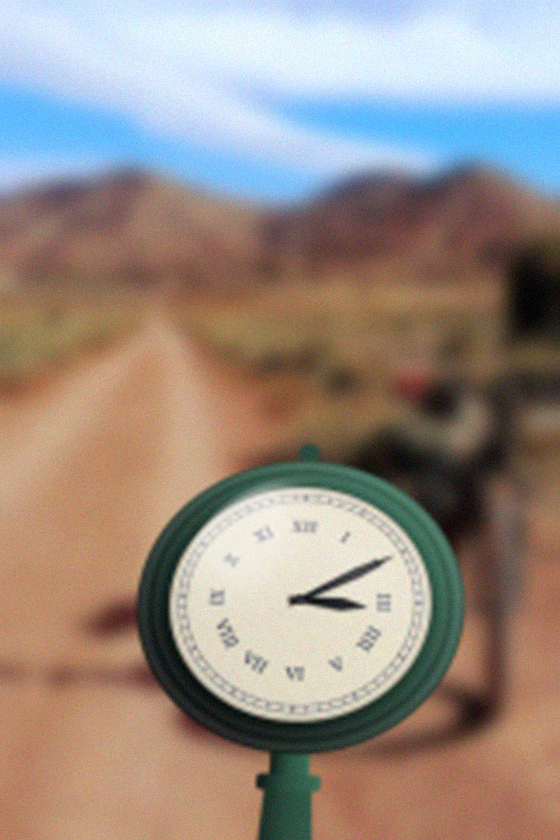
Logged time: 3 h 10 min
